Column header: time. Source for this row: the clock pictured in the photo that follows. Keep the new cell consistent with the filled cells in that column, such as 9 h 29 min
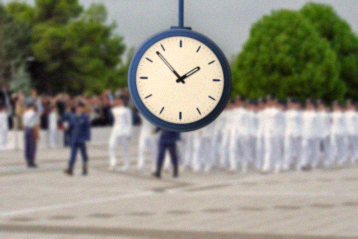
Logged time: 1 h 53 min
